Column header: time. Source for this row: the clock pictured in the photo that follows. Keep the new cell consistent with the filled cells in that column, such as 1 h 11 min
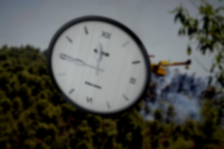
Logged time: 11 h 45 min
